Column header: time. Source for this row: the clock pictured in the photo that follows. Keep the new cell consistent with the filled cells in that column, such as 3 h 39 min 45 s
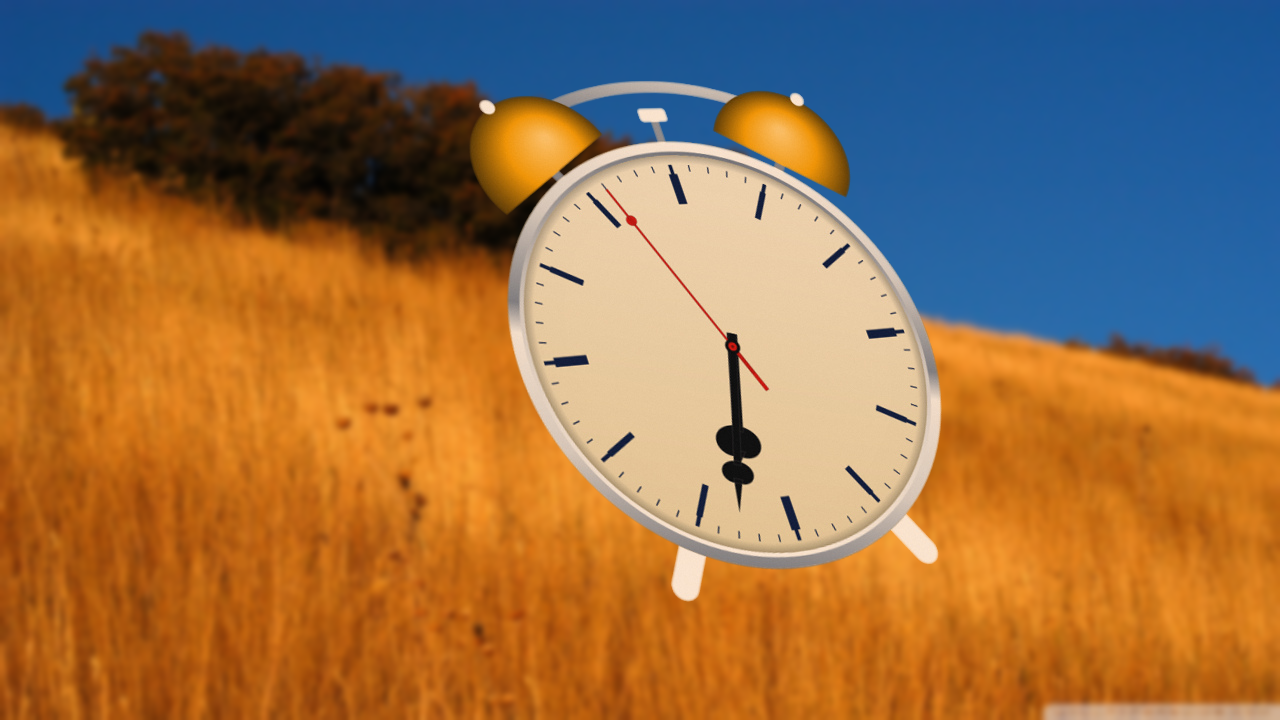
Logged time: 6 h 32 min 56 s
